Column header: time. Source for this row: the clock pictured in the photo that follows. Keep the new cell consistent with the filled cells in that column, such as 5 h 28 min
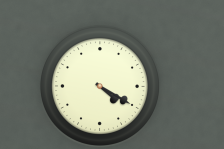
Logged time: 4 h 20 min
